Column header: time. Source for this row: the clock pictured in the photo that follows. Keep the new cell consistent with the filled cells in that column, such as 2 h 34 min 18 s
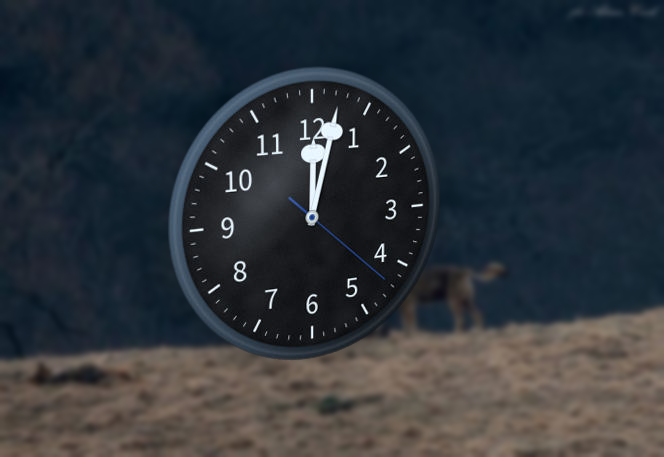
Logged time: 12 h 02 min 22 s
